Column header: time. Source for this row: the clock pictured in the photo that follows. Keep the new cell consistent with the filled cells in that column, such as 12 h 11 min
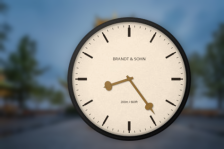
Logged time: 8 h 24 min
